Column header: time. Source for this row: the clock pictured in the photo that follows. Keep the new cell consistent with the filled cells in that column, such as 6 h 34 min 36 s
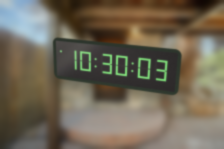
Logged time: 10 h 30 min 03 s
